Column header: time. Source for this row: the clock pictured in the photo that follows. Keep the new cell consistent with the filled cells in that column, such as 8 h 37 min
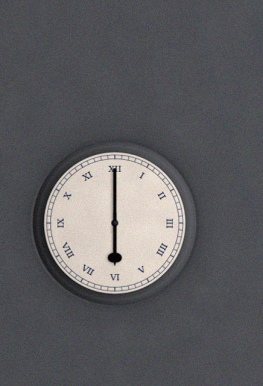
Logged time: 6 h 00 min
